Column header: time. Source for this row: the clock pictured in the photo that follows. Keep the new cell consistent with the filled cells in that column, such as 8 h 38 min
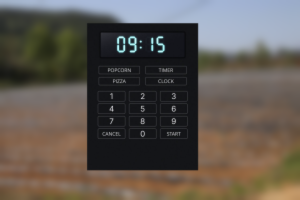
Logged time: 9 h 15 min
